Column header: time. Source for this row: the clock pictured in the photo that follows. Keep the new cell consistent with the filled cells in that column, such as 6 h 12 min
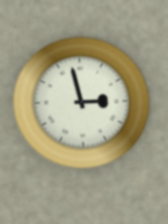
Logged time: 2 h 58 min
